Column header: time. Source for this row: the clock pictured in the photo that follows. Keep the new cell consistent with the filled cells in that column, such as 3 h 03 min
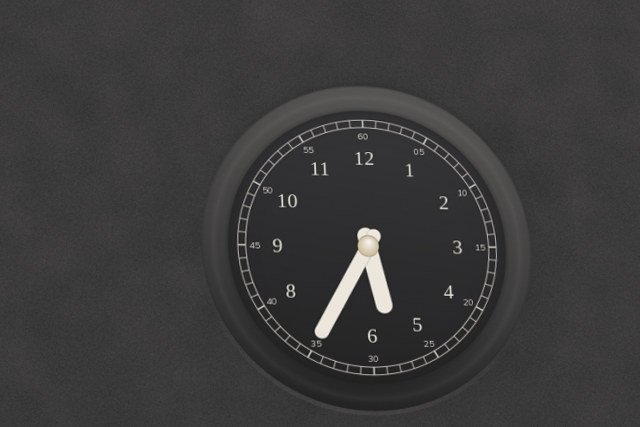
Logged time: 5 h 35 min
